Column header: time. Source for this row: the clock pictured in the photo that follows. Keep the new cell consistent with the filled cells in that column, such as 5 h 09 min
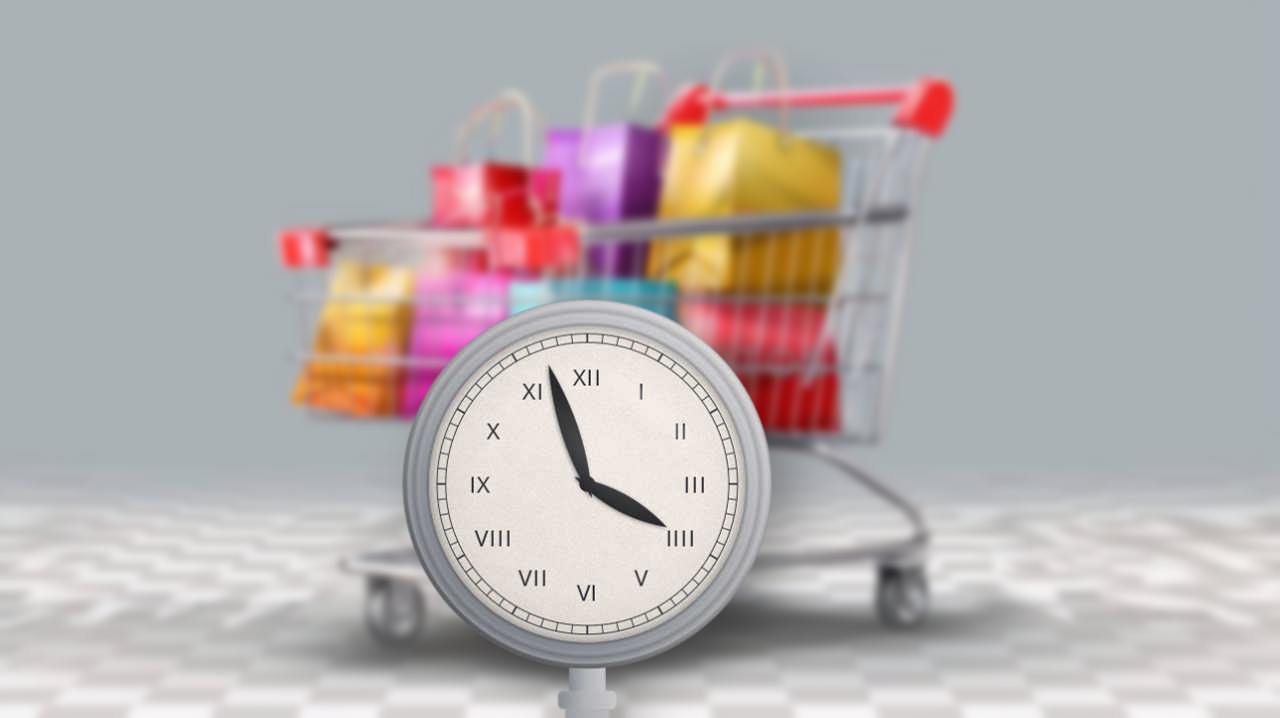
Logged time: 3 h 57 min
